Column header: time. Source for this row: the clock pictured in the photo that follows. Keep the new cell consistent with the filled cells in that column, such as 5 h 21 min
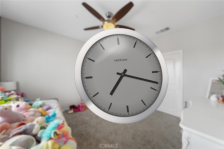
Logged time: 7 h 18 min
